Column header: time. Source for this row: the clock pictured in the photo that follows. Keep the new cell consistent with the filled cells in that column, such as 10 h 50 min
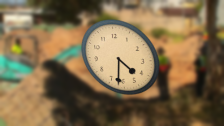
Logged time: 4 h 32 min
